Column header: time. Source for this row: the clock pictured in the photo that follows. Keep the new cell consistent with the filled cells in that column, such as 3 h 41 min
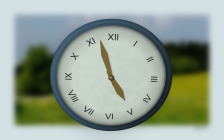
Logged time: 4 h 57 min
